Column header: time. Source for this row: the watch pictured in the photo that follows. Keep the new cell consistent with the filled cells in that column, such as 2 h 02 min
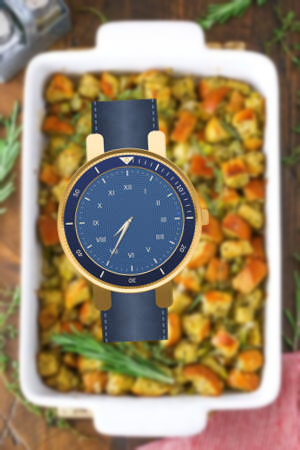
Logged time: 7 h 35 min
